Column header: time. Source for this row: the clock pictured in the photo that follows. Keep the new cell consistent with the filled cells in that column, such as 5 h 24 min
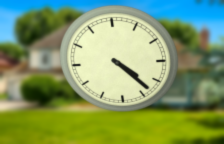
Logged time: 4 h 23 min
